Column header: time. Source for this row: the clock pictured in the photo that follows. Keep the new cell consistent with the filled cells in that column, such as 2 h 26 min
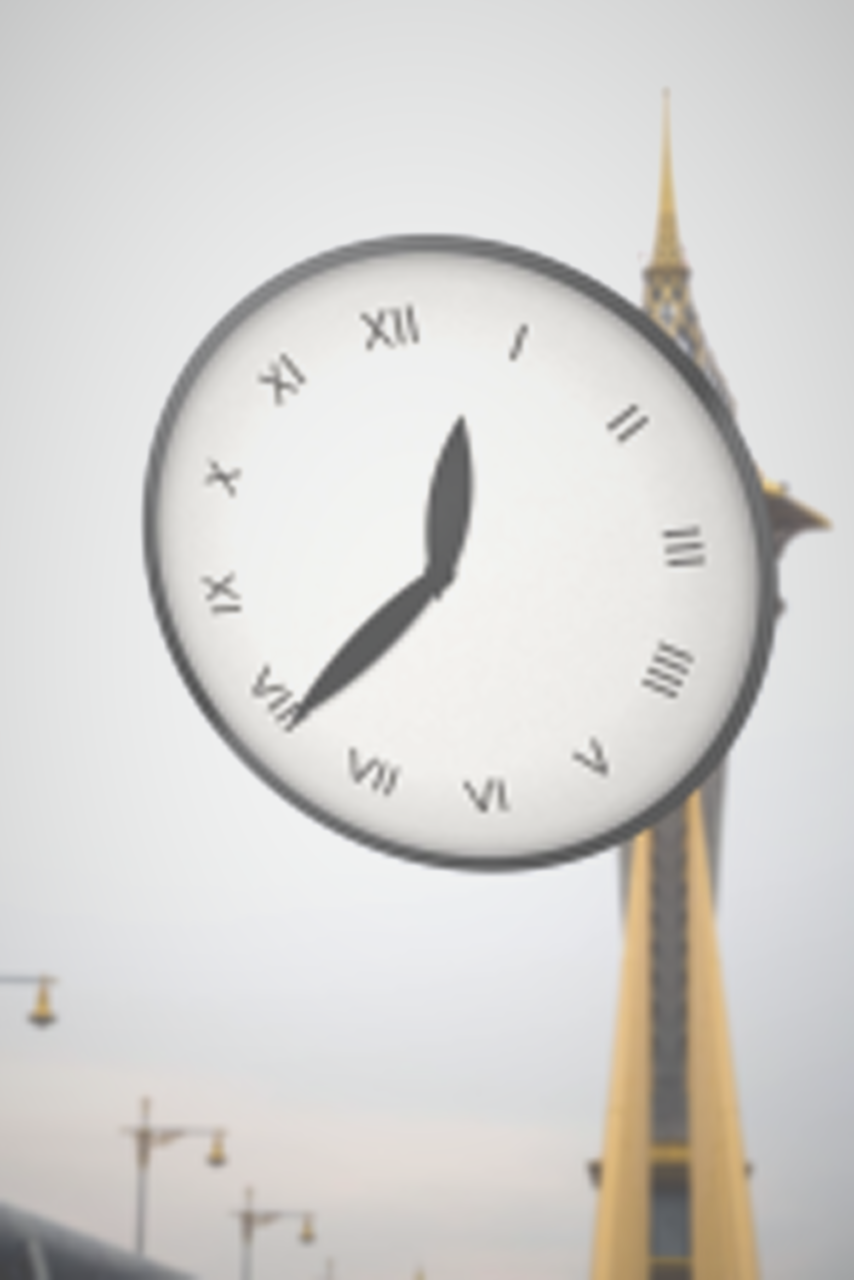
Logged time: 12 h 39 min
